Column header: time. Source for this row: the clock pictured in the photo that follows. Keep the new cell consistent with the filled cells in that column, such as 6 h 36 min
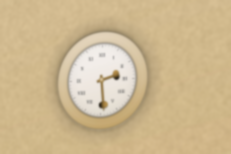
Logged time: 2 h 29 min
